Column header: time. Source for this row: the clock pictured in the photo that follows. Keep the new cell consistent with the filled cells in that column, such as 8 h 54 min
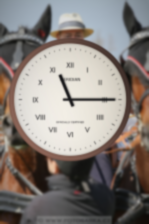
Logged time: 11 h 15 min
